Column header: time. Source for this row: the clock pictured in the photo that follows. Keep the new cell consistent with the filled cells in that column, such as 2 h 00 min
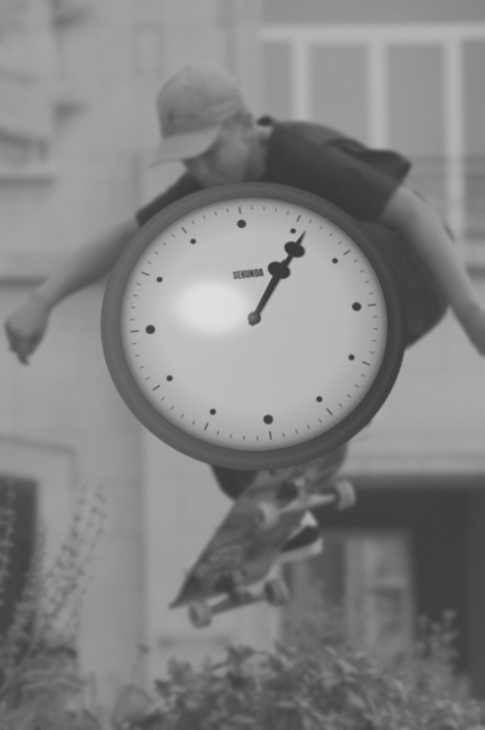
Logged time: 1 h 06 min
